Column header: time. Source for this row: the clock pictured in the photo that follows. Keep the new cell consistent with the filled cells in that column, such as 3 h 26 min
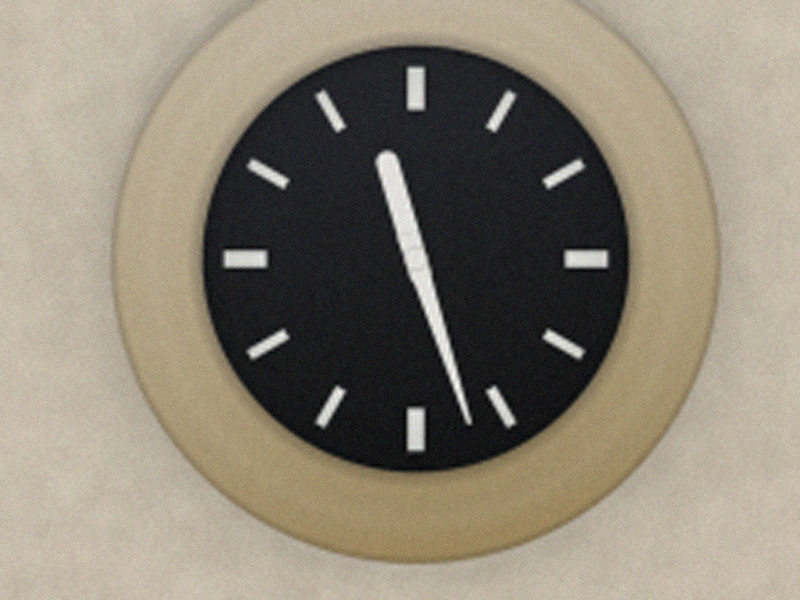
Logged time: 11 h 27 min
